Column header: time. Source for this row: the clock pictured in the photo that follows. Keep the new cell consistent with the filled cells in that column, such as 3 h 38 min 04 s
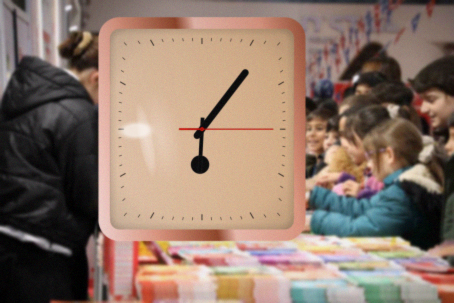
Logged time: 6 h 06 min 15 s
